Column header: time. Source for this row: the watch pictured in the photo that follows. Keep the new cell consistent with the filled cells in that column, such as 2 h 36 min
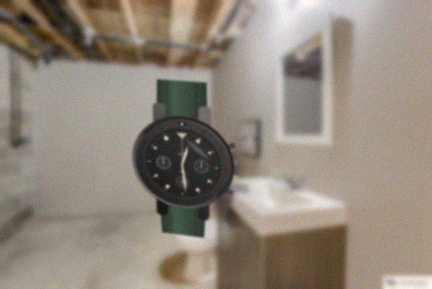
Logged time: 12 h 29 min
